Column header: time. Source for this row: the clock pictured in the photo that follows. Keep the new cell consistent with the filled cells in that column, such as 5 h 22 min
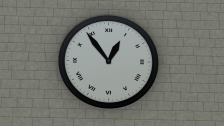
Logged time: 12 h 54 min
